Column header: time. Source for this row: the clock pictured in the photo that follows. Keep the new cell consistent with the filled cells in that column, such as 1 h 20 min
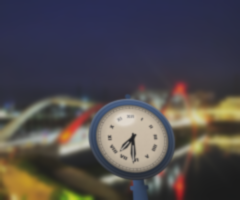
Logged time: 7 h 31 min
